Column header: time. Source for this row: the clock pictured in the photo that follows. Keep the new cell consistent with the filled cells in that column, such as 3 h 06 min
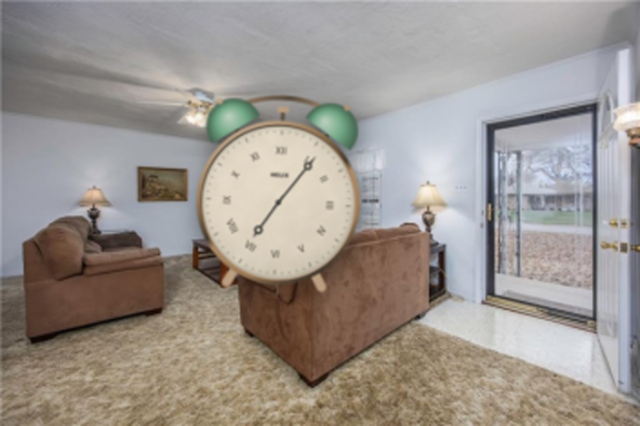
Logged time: 7 h 06 min
